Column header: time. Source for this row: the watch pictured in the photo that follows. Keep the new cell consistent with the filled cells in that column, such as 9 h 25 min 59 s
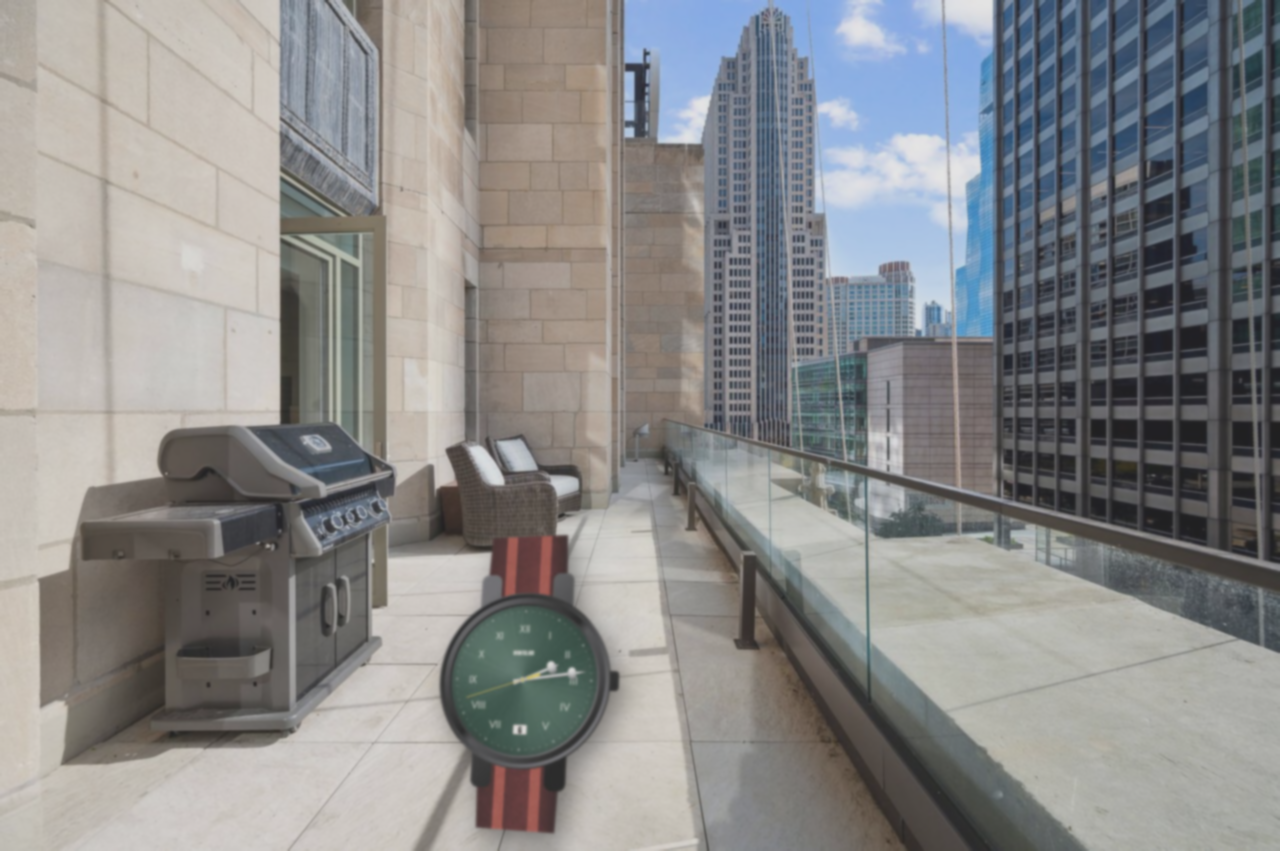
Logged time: 2 h 13 min 42 s
